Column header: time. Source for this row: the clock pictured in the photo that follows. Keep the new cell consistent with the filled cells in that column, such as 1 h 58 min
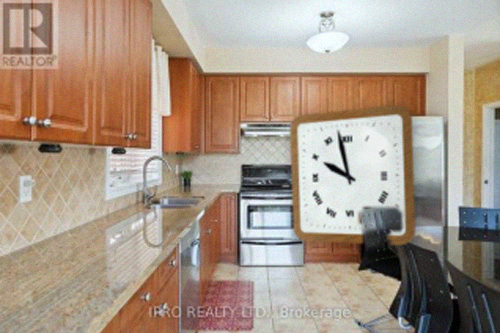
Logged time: 9 h 58 min
